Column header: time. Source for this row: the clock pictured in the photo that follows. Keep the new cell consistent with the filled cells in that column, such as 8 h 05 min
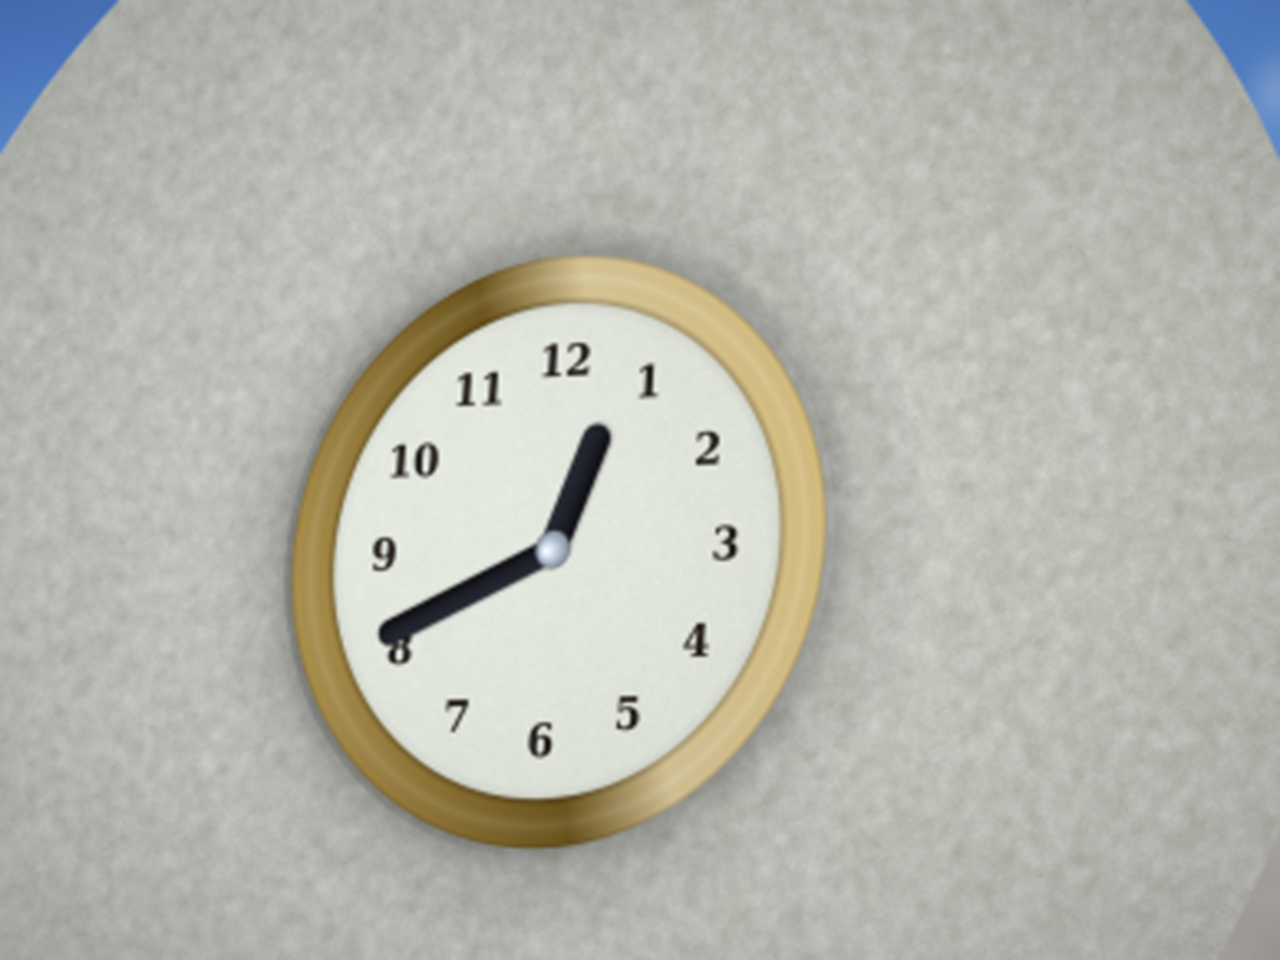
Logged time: 12 h 41 min
